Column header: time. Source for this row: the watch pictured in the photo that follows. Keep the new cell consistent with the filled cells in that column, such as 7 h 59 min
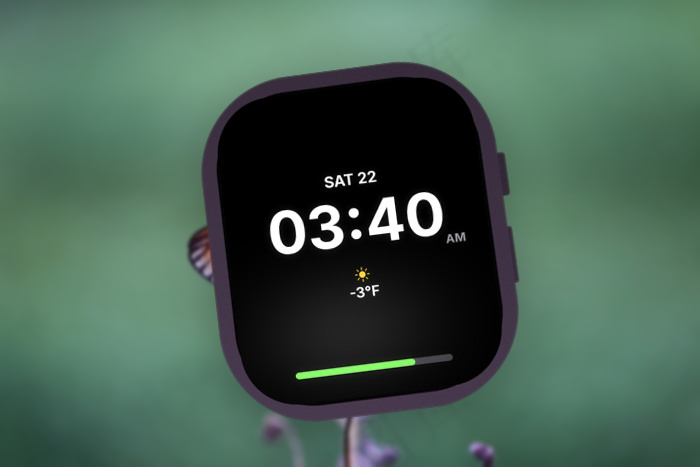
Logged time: 3 h 40 min
